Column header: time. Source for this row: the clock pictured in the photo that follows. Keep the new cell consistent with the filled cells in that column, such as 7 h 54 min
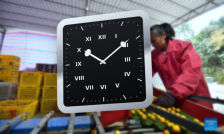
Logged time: 10 h 09 min
